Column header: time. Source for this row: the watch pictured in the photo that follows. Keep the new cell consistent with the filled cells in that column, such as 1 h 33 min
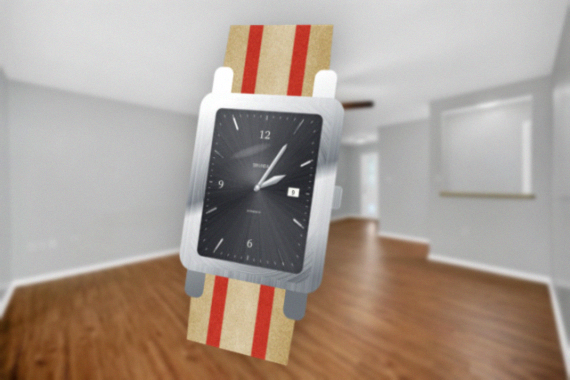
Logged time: 2 h 05 min
